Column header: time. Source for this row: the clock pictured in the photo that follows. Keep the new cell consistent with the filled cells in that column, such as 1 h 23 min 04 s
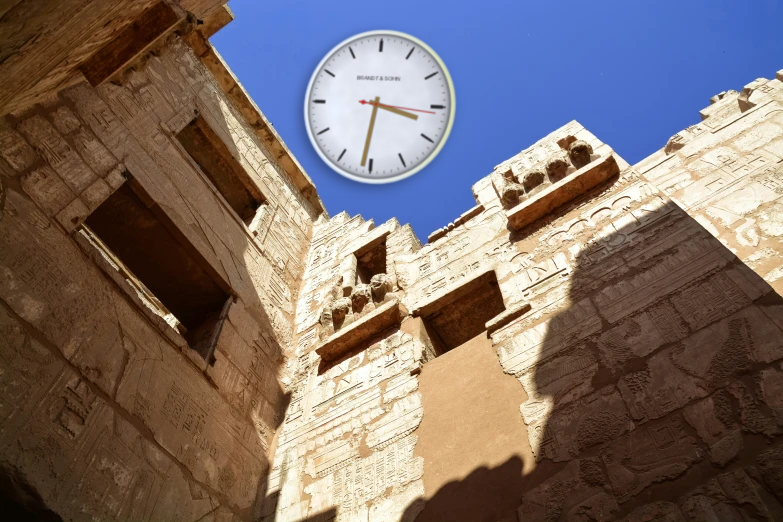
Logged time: 3 h 31 min 16 s
